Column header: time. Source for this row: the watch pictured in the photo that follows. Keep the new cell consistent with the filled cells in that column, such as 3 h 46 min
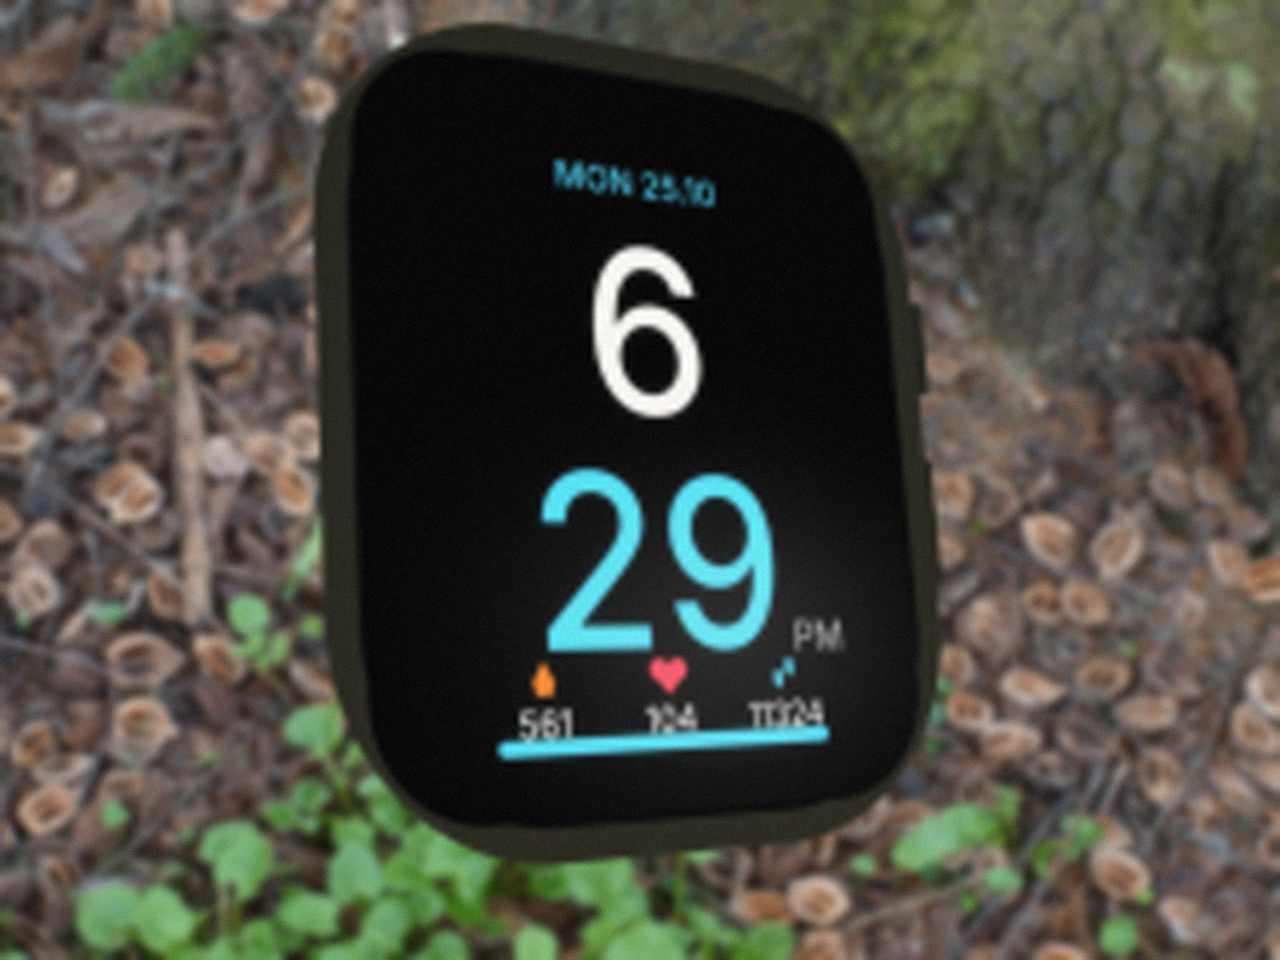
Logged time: 6 h 29 min
